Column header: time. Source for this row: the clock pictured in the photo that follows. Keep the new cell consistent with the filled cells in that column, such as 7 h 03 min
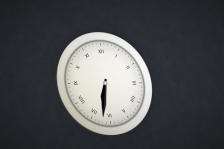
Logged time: 6 h 32 min
